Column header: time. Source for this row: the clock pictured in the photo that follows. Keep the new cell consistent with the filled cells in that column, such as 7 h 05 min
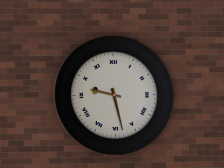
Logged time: 9 h 28 min
